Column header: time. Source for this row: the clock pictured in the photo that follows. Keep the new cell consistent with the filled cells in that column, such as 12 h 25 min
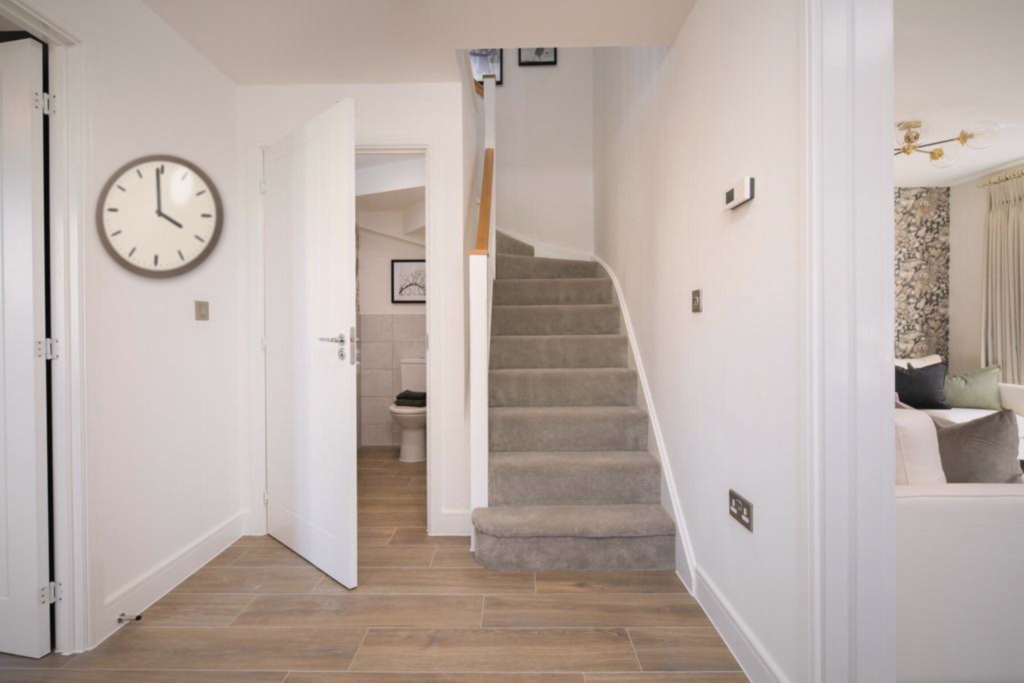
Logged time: 3 h 59 min
